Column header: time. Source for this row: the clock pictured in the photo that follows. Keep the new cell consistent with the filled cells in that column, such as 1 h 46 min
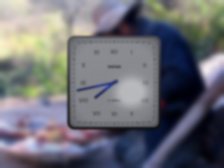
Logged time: 7 h 43 min
